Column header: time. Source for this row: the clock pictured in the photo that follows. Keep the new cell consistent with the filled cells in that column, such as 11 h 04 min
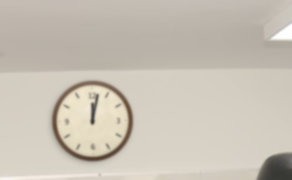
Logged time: 12 h 02 min
